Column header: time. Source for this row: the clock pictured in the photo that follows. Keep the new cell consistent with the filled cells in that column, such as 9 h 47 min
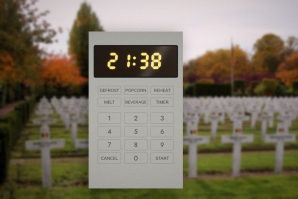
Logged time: 21 h 38 min
